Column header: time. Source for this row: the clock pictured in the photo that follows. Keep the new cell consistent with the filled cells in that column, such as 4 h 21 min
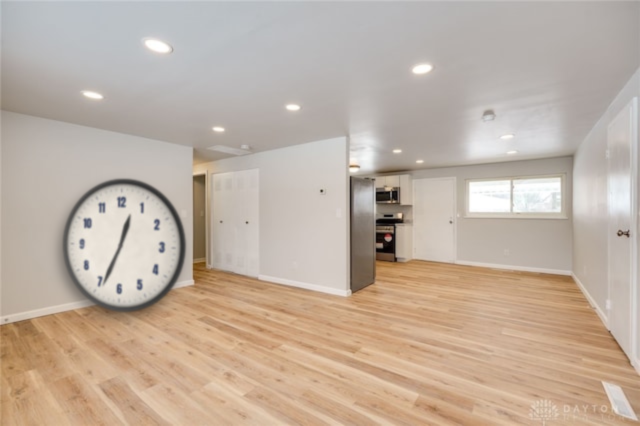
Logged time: 12 h 34 min
